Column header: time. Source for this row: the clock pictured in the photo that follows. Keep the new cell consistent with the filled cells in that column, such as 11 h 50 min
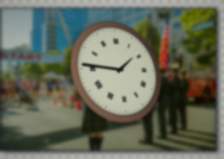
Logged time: 1 h 46 min
